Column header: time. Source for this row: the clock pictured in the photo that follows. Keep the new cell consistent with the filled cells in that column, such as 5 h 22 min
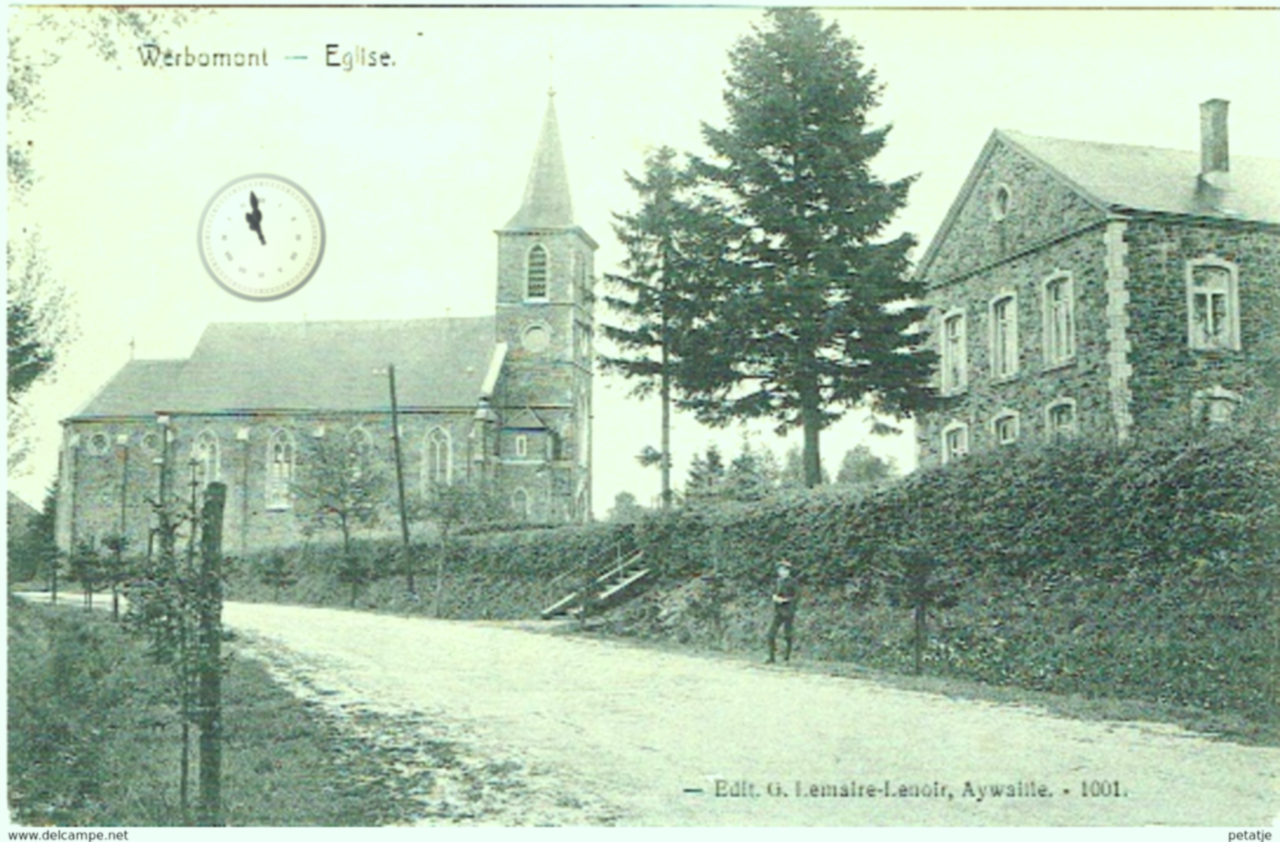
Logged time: 10 h 58 min
